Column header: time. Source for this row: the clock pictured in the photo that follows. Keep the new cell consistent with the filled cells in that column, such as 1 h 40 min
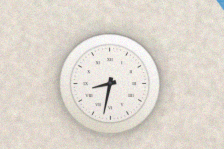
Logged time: 8 h 32 min
